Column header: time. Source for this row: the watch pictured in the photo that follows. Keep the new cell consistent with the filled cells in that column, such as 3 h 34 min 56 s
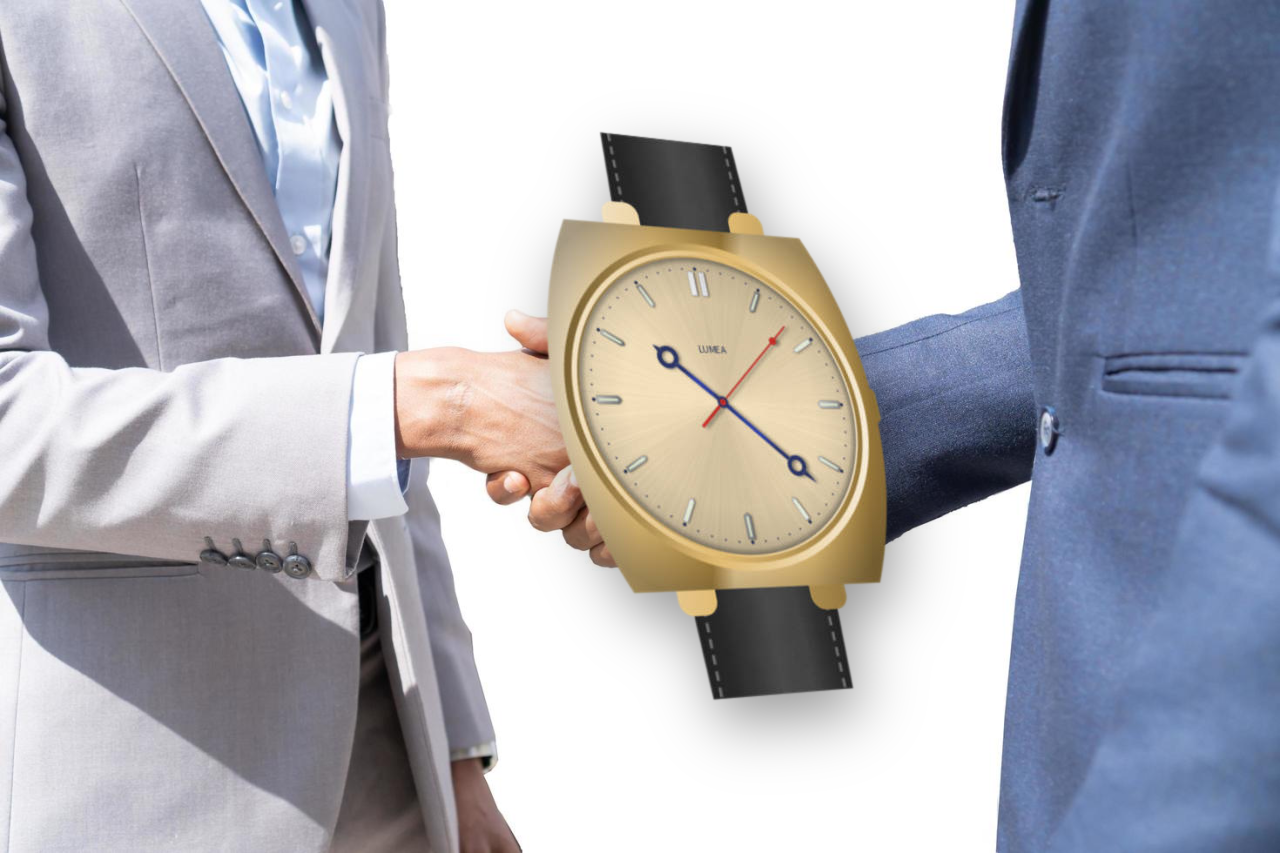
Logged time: 10 h 22 min 08 s
